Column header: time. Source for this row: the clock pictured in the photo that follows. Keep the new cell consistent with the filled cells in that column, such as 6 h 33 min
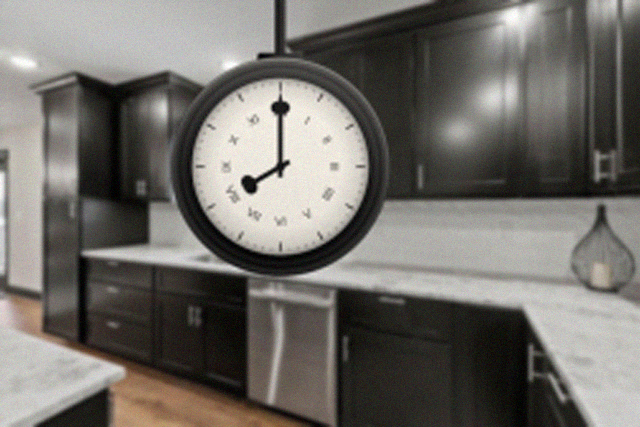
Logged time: 8 h 00 min
